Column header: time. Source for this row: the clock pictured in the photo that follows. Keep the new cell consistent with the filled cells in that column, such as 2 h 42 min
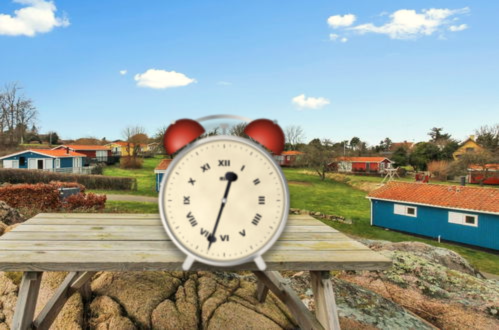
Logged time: 12 h 33 min
